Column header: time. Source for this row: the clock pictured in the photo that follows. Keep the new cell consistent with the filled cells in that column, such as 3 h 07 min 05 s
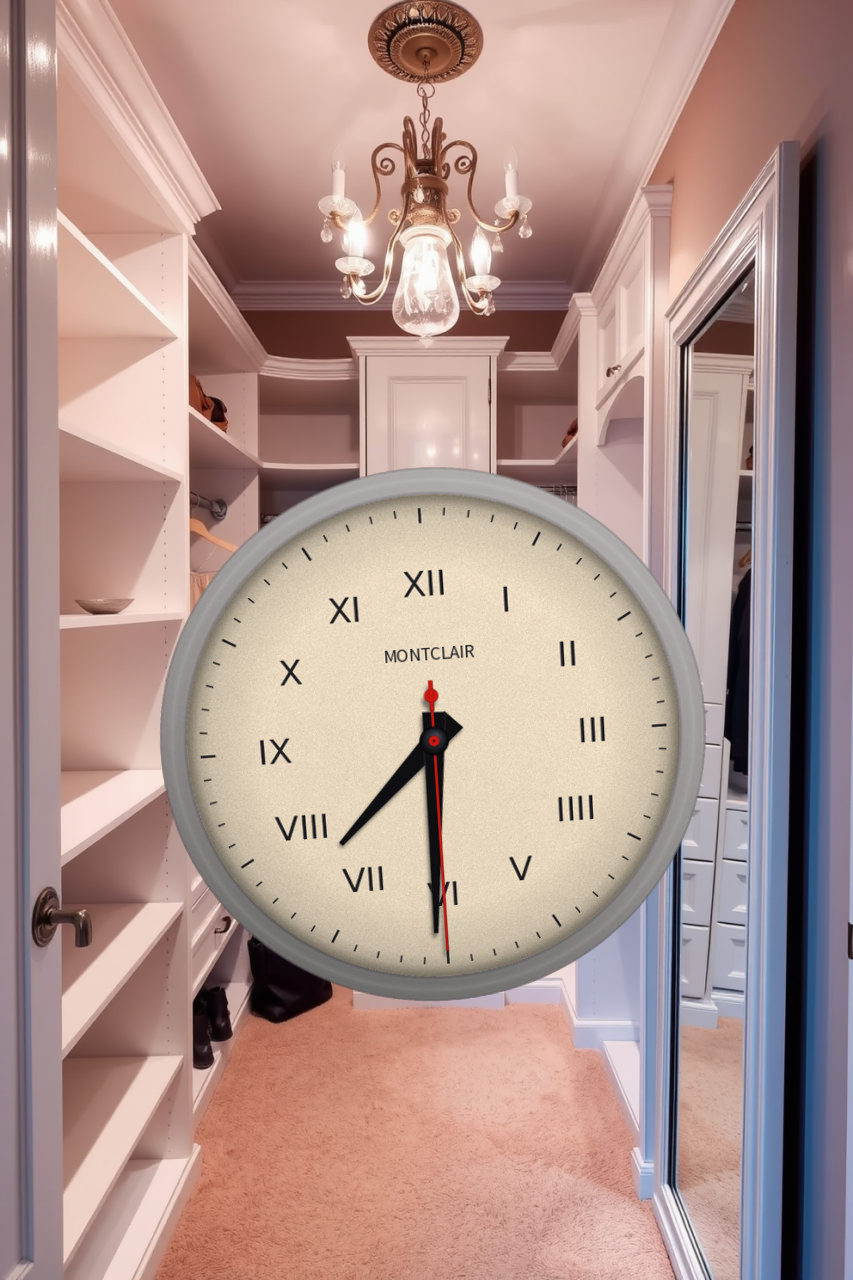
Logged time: 7 h 30 min 30 s
